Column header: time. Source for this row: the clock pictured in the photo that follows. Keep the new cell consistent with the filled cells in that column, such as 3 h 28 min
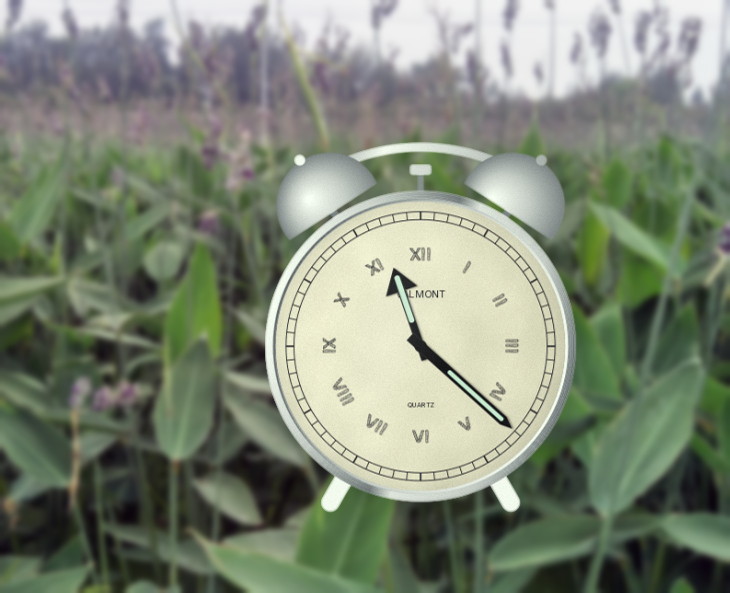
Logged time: 11 h 22 min
